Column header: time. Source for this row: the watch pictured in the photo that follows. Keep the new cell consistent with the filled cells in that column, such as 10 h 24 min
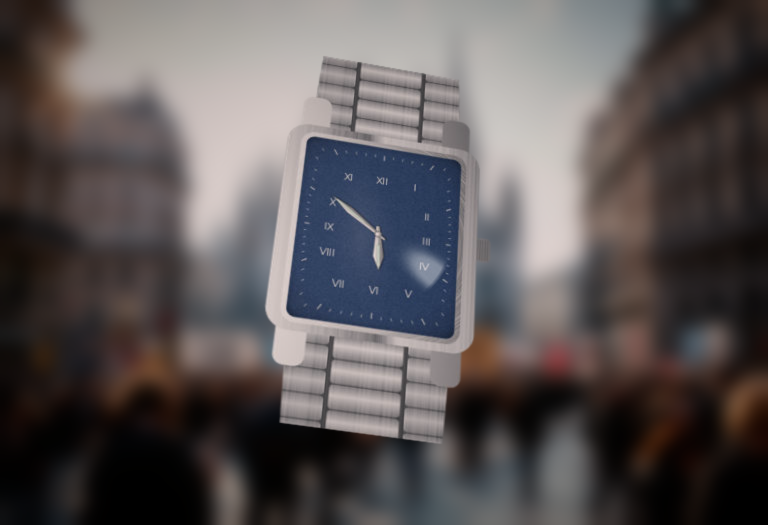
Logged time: 5 h 51 min
